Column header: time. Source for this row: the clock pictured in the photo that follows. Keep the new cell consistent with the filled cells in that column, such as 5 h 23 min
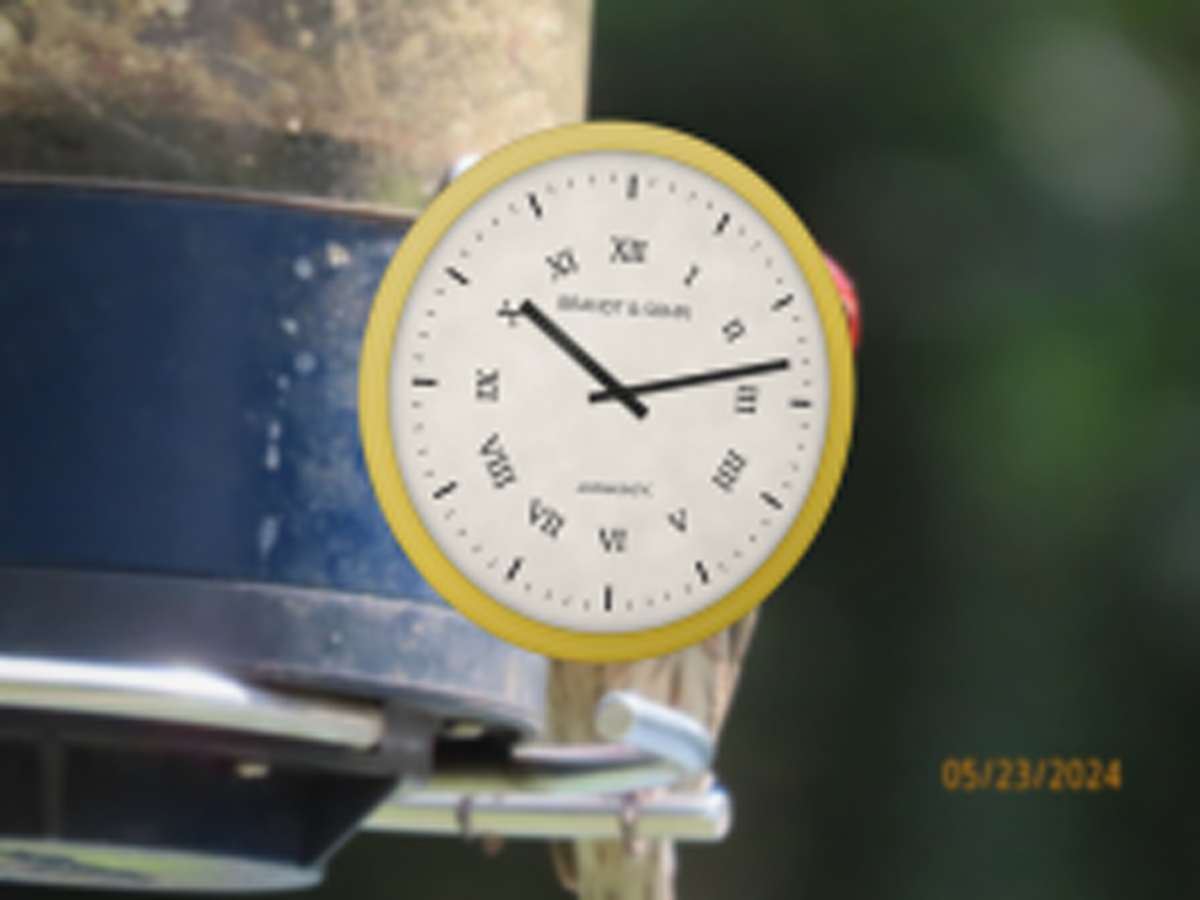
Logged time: 10 h 13 min
